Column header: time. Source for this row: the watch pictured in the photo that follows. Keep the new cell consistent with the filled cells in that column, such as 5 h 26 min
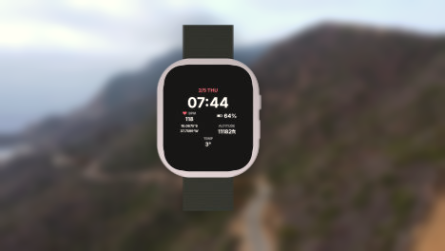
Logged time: 7 h 44 min
